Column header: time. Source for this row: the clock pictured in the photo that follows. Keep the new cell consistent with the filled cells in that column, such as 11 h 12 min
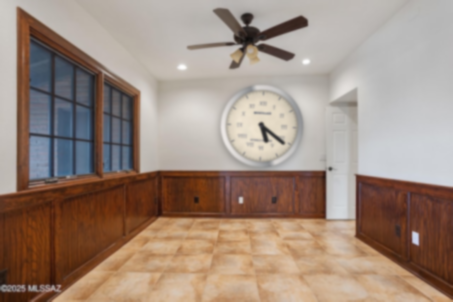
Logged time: 5 h 21 min
